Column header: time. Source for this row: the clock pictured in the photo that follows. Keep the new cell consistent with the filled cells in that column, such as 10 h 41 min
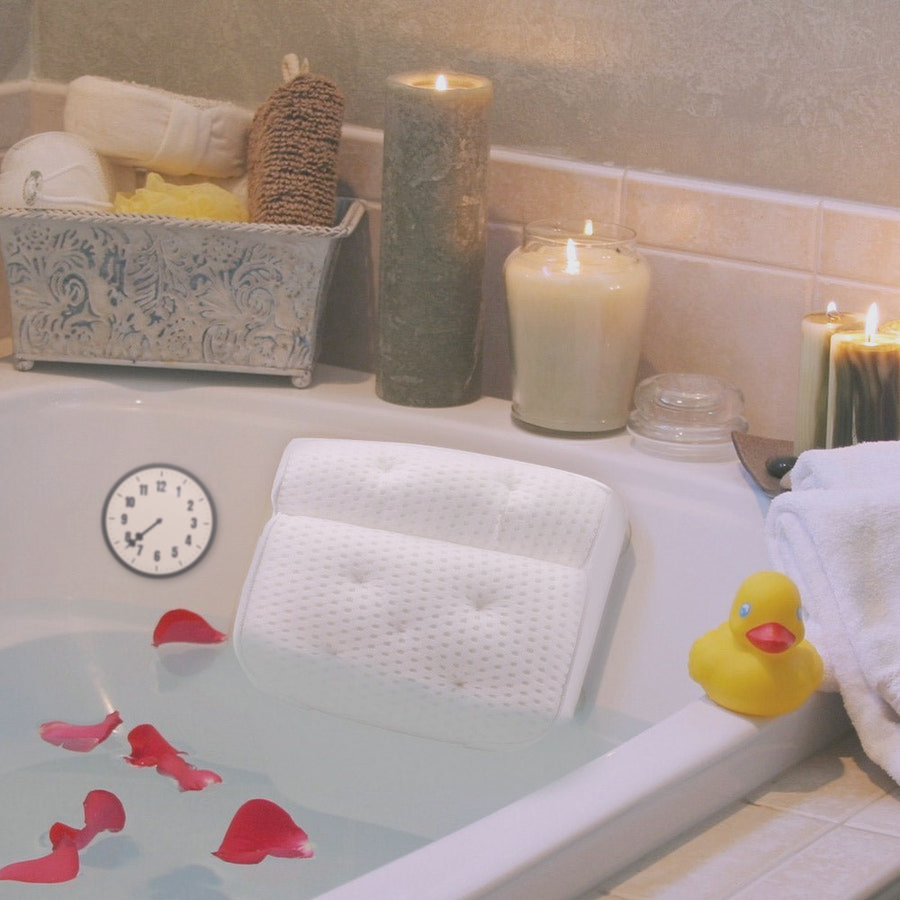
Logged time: 7 h 38 min
